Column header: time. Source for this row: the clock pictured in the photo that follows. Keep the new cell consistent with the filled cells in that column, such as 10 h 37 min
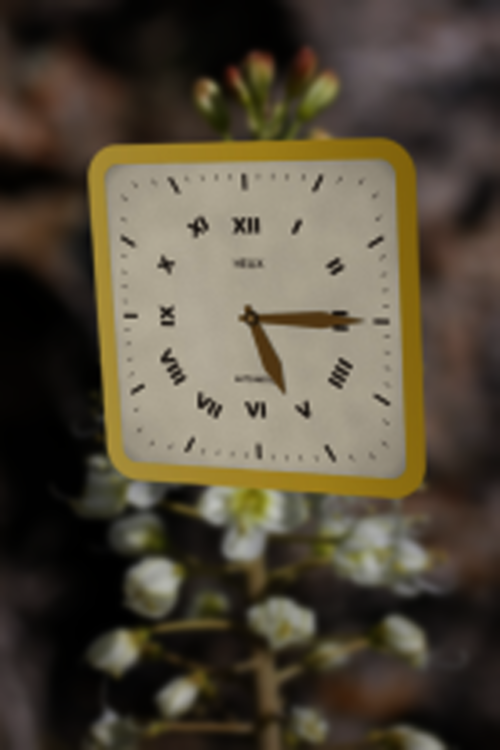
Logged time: 5 h 15 min
